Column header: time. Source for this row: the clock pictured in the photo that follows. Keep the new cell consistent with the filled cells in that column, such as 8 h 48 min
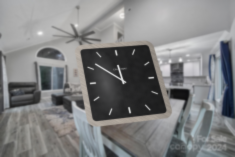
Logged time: 11 h 52 min
